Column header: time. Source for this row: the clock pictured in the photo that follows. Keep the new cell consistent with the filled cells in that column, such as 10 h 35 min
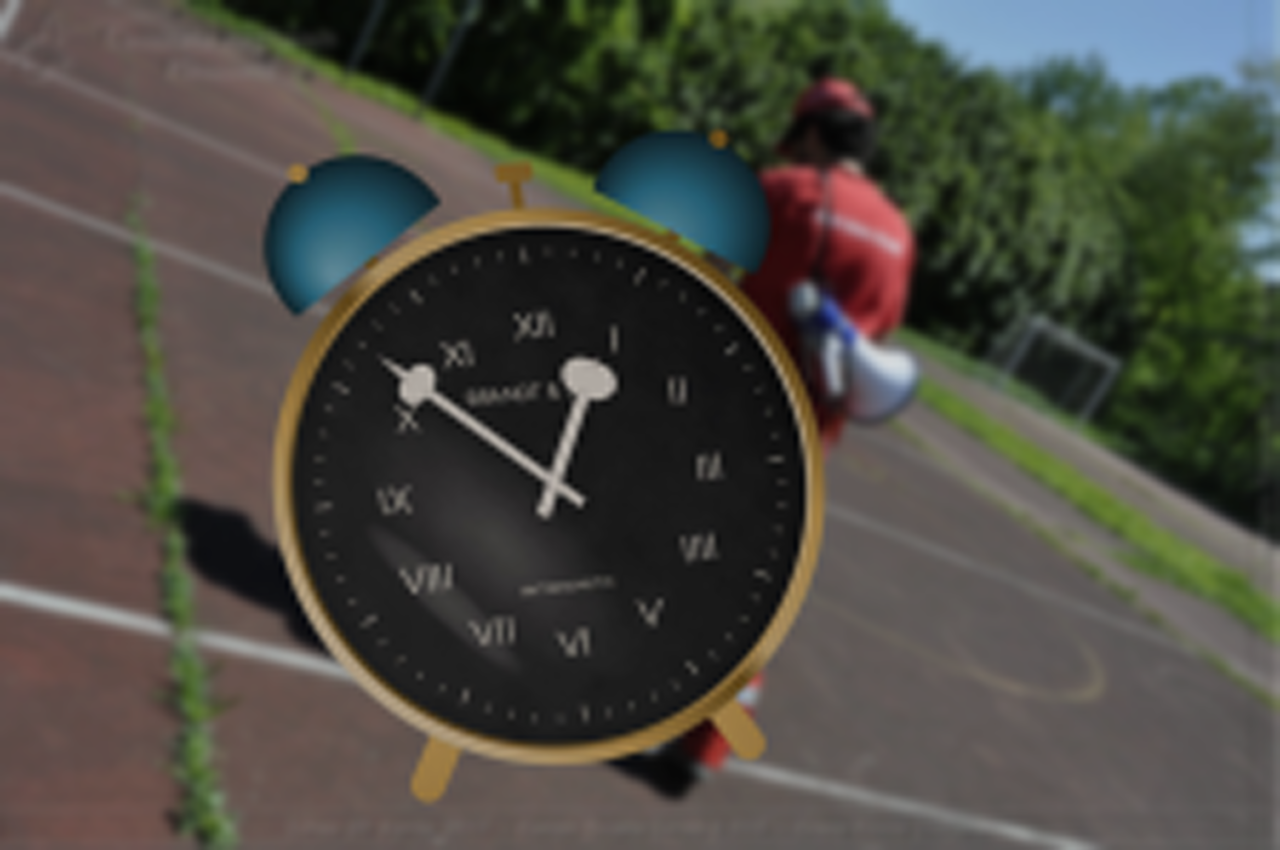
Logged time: 12 h 52 min
